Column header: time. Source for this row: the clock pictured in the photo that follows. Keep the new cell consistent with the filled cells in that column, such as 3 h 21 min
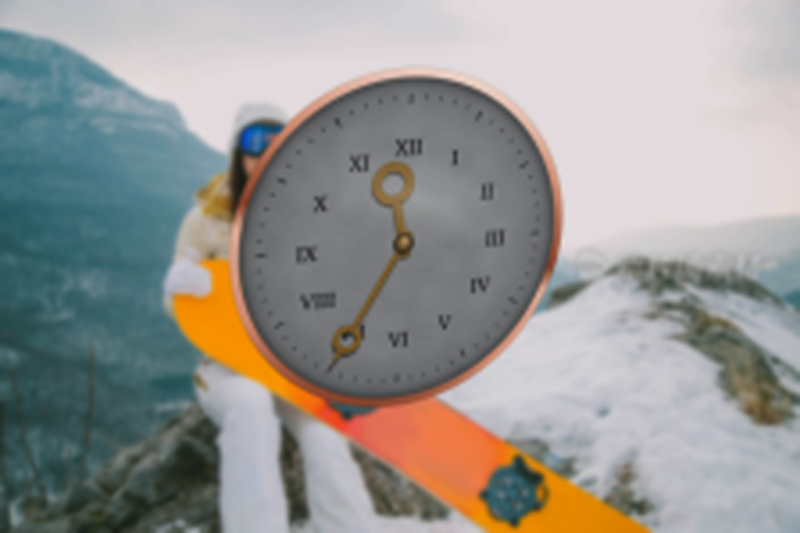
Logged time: 11 h 35 min
